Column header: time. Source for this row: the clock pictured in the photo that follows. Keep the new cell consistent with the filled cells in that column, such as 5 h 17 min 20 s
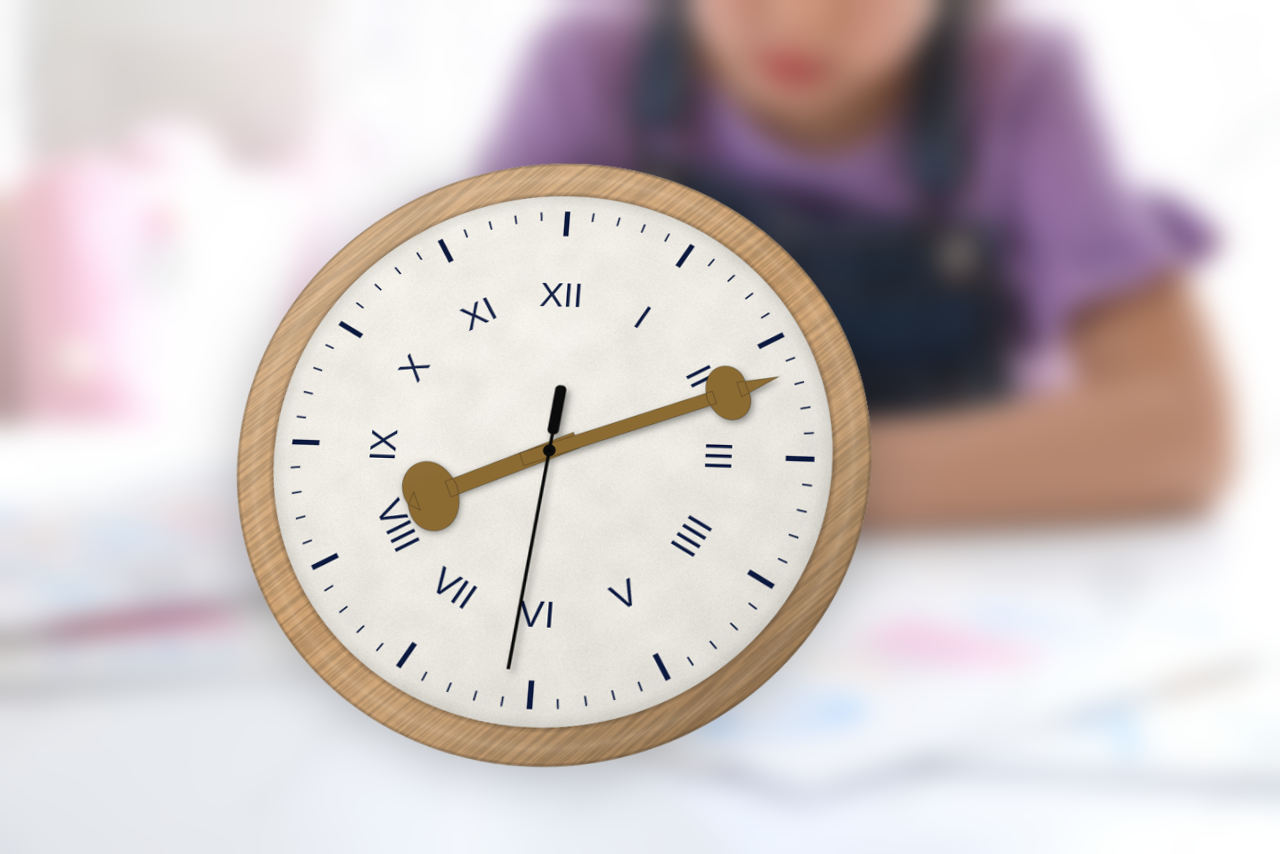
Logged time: 8 h 11 min 31 s
